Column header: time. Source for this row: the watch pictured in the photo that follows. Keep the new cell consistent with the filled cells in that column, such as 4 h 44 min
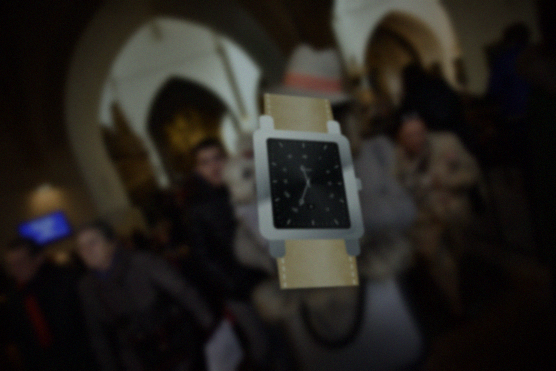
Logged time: 11 h 34 min
